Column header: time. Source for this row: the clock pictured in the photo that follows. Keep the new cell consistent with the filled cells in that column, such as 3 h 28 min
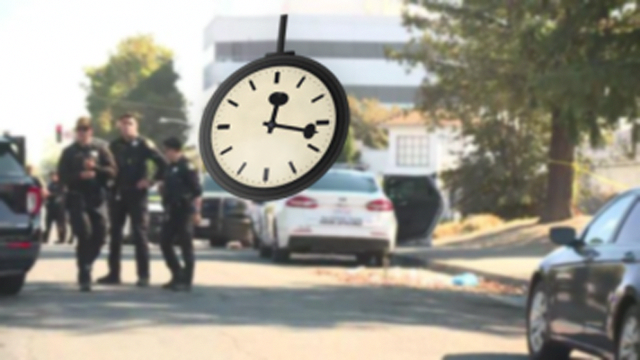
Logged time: 12 h 17 min
